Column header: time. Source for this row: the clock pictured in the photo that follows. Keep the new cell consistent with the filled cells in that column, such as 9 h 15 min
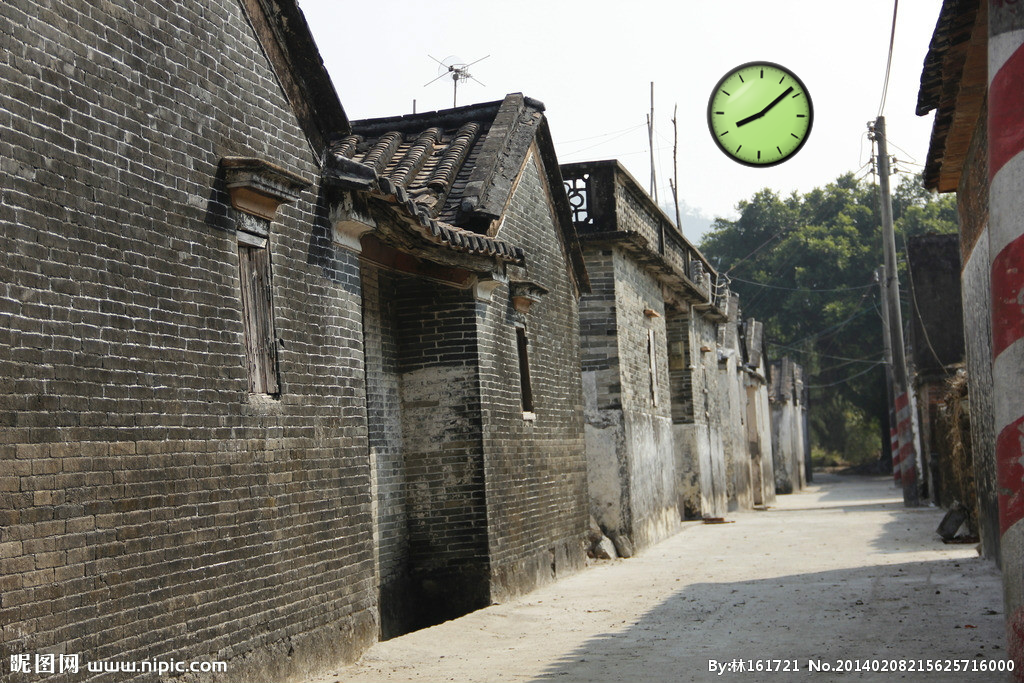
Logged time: 8 h 08 min
